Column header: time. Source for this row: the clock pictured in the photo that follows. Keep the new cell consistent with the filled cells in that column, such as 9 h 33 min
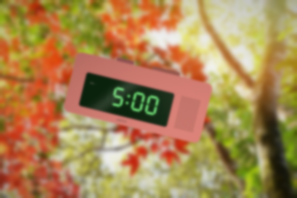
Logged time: 5 h 00 min
